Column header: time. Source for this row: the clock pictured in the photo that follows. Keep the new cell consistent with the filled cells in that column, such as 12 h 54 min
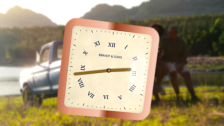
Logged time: 2 h 43 min
